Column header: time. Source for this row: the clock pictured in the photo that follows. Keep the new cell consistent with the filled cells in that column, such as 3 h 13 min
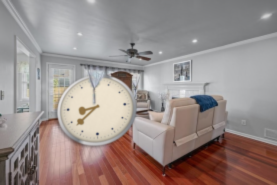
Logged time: 8 h 38 min
